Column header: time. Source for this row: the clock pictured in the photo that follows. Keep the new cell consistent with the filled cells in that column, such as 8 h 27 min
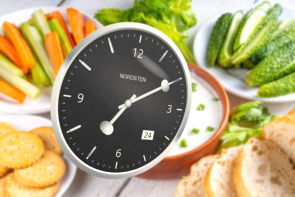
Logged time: 7 h 10 min
